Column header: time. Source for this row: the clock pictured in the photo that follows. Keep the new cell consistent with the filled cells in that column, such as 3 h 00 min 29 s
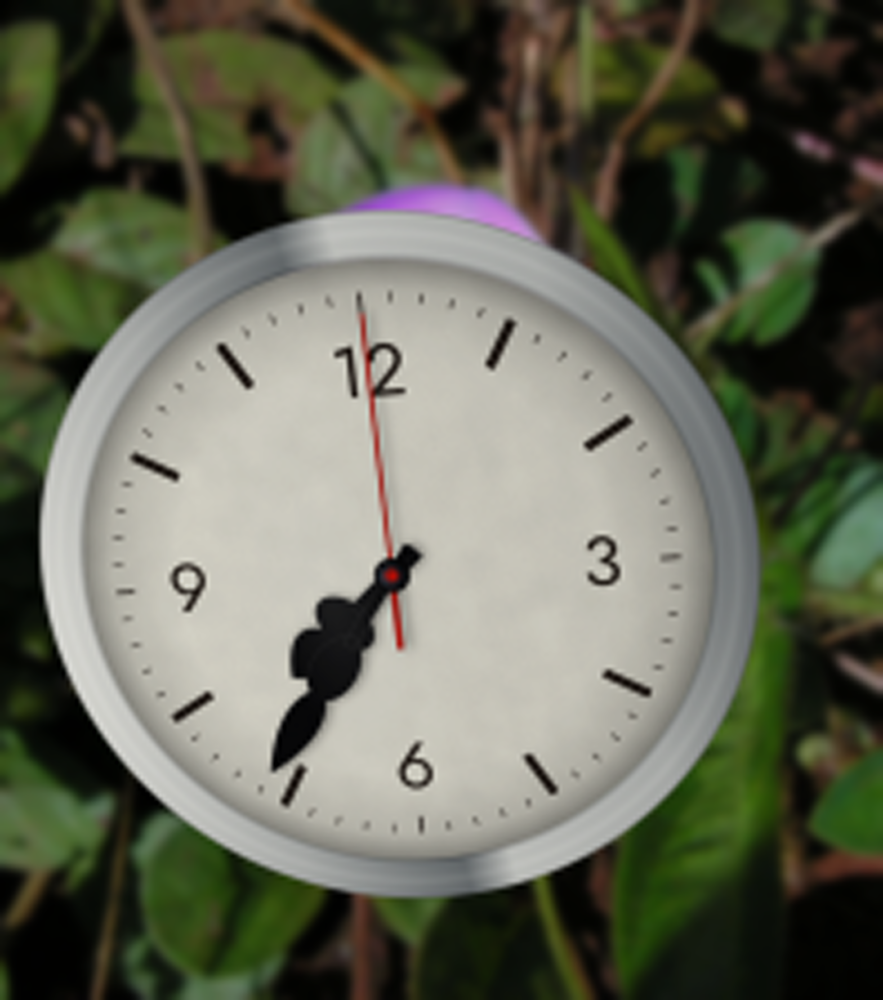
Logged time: 7 h 36 min 00 s
